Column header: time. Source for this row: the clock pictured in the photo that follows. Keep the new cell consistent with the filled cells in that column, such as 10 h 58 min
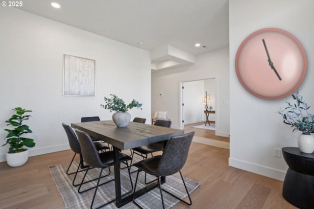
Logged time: 4 h 57 min
